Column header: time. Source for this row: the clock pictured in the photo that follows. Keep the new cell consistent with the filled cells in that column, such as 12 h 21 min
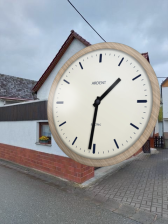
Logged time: 1 h 31 min
